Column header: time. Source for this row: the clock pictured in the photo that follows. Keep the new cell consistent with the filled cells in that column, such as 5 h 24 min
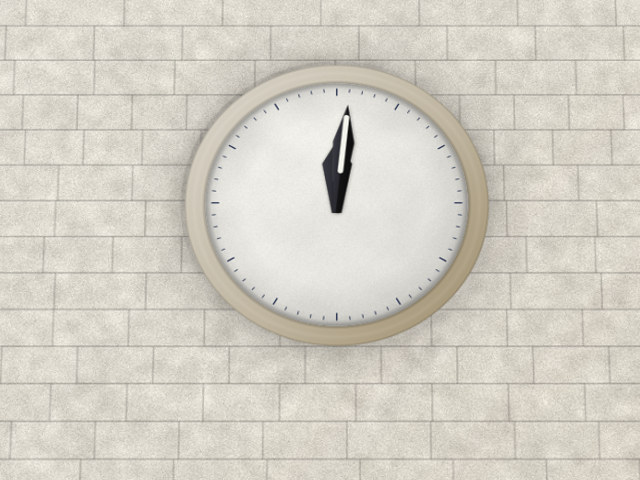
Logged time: 12 h 01 min
